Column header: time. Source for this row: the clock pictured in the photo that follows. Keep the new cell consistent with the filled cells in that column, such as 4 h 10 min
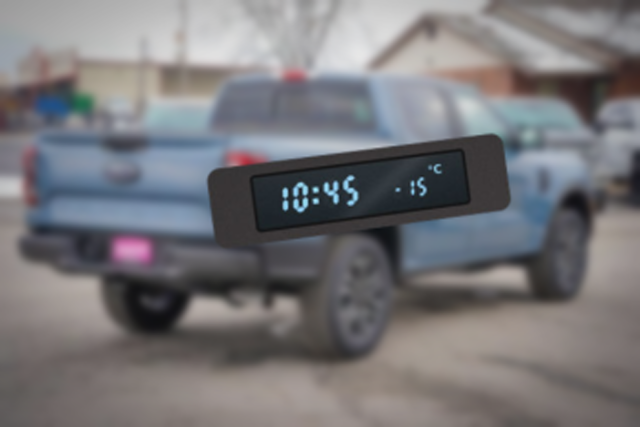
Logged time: 10 h 45 min
